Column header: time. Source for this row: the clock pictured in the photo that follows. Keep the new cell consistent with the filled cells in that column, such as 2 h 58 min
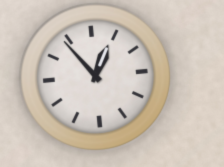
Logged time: 12 h 54 min
